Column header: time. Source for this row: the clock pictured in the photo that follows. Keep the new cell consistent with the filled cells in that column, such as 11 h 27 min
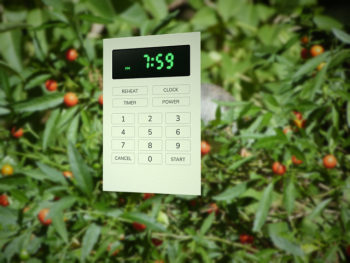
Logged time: 7 h 59 min
